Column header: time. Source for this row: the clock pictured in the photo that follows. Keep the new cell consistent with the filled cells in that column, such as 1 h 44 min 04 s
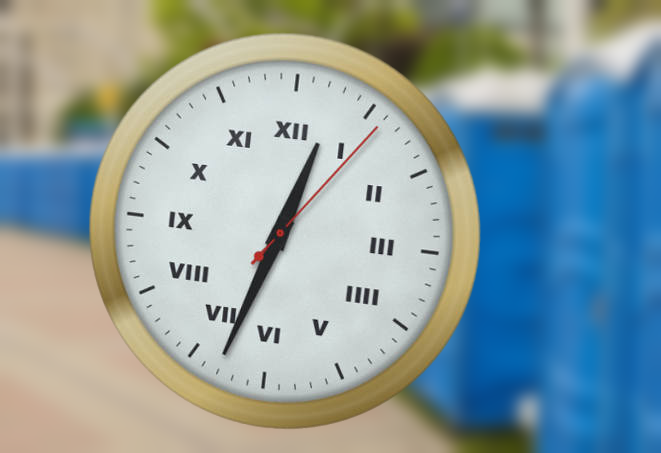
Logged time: 12 h 33 min 06 s
